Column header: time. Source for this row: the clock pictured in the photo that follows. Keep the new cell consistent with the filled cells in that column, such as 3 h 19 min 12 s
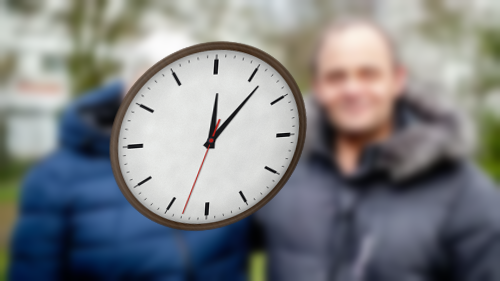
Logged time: 12 h 06 min 33 s
